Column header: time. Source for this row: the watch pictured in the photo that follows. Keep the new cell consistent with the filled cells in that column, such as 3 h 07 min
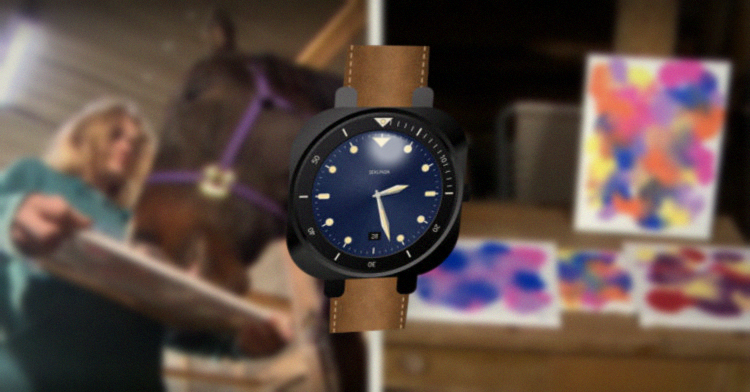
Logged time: 2 h 27 min
